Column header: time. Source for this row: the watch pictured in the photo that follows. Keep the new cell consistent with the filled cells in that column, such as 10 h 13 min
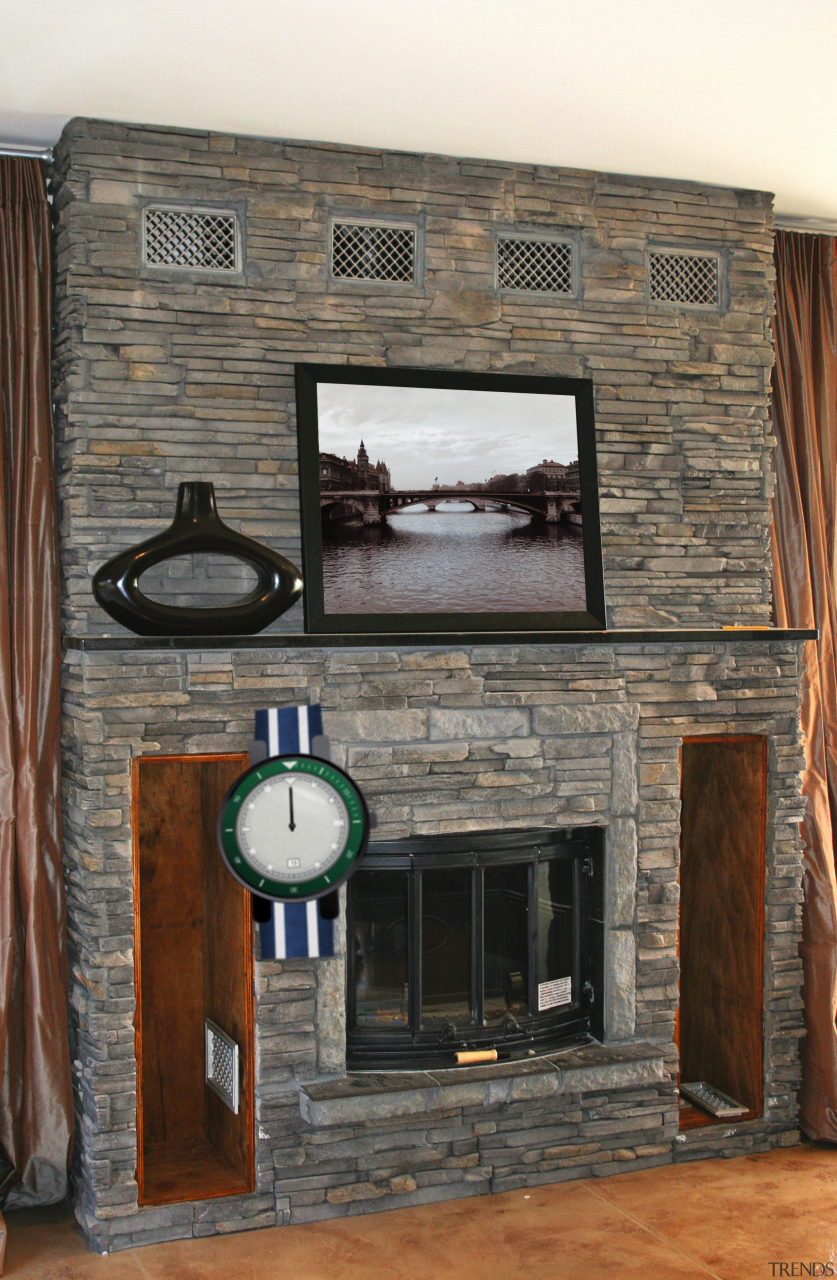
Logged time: 12 h 00 min
